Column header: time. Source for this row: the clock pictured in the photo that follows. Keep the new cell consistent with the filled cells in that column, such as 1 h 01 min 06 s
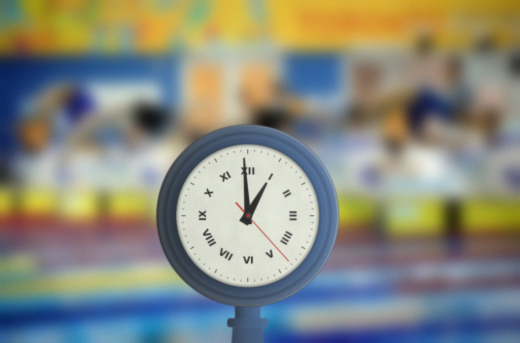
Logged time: 12 h 59 min 23 s
